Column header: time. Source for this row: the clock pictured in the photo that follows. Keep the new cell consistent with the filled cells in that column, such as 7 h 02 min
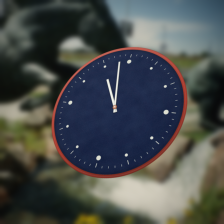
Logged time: 10 h 58 min
